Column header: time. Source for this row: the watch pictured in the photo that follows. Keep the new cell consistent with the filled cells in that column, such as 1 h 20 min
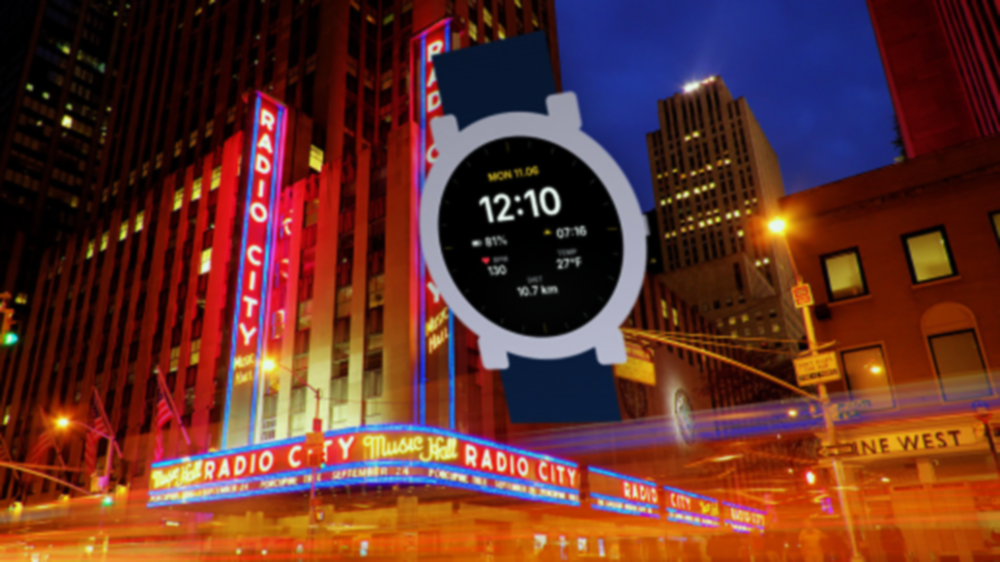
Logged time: 12 h 10 min
